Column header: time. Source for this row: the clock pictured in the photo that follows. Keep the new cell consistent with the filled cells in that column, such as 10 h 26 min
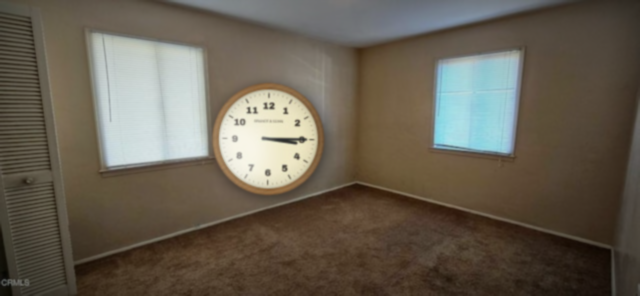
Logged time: 3 h 15 min
